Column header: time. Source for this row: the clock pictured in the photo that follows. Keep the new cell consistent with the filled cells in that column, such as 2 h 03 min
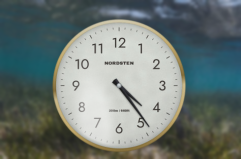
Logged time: 4 h 24 min
